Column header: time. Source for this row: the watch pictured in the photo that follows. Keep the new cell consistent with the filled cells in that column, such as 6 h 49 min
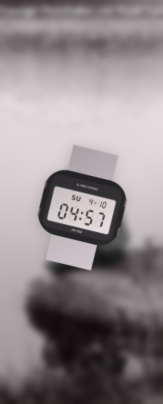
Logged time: 4 h 57 min
